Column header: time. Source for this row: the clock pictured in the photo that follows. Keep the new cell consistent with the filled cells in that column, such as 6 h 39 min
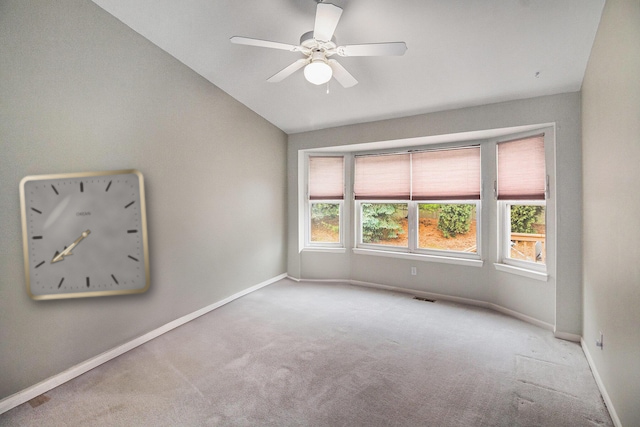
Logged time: 7 h 39 min
